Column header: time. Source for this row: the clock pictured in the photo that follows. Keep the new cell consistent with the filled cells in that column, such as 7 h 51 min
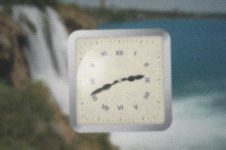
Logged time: 2 h 41 min
